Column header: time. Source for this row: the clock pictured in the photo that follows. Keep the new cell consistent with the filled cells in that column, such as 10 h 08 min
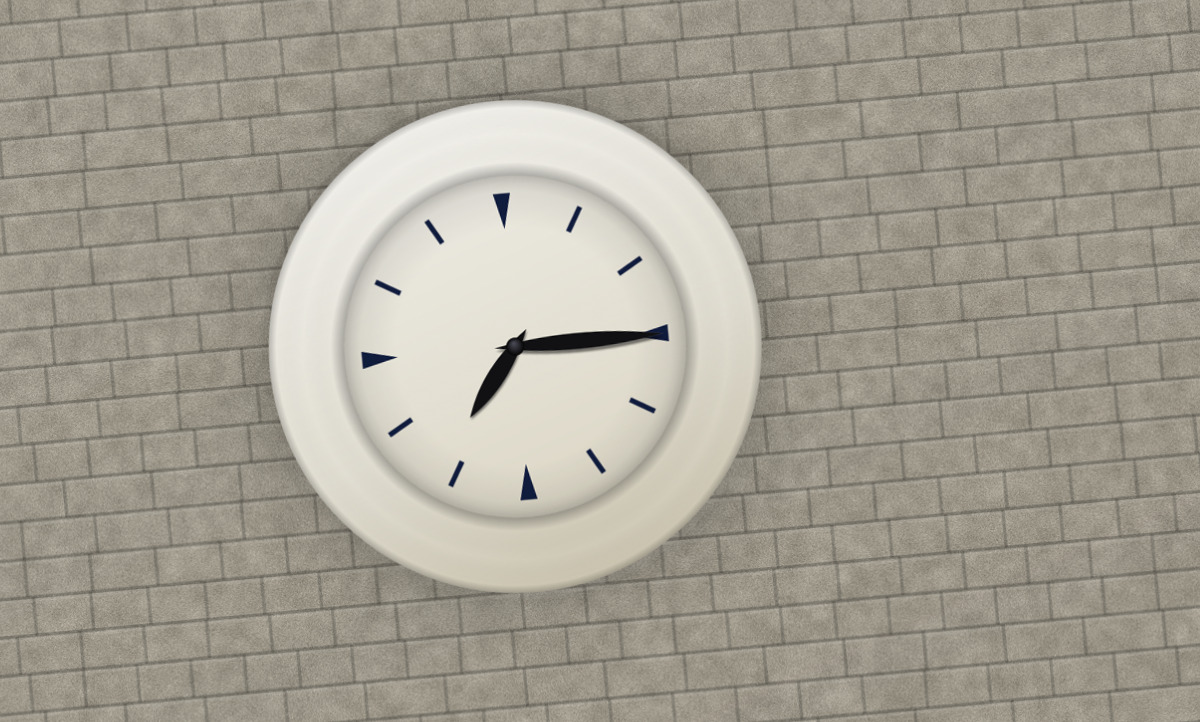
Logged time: 7 h 15 min
